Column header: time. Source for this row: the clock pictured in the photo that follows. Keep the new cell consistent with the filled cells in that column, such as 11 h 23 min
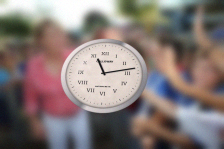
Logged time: 11 h 13 min
